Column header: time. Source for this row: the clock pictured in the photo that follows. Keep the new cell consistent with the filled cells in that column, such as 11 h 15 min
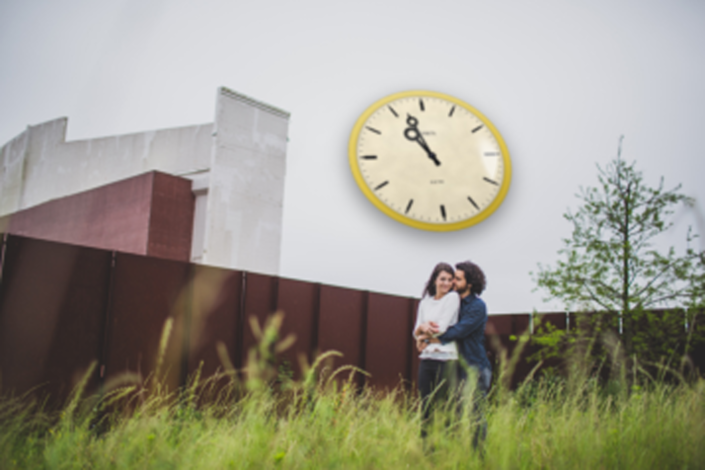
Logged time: 10 h 57 min
